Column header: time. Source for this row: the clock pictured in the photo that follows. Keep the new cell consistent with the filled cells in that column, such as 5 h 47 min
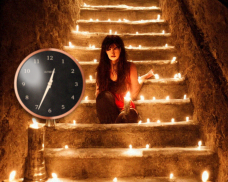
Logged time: 12 h 34 min
